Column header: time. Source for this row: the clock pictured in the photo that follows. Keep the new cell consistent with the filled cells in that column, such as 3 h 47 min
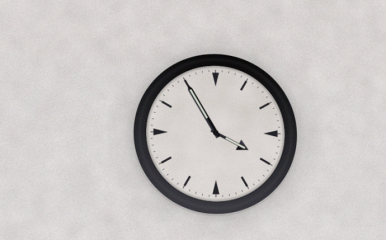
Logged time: 3 h 55 min
